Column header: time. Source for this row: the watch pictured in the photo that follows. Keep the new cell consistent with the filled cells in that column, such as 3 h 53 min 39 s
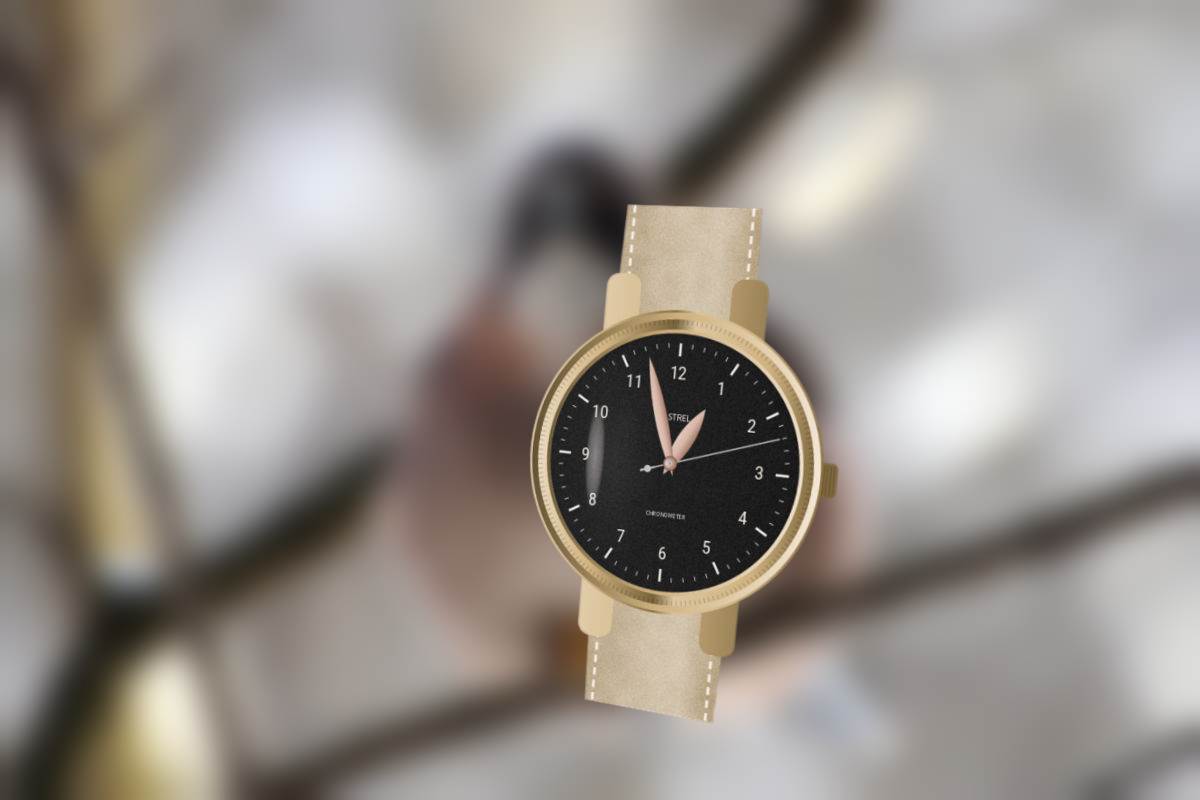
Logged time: 12 h 57 min 12 s
